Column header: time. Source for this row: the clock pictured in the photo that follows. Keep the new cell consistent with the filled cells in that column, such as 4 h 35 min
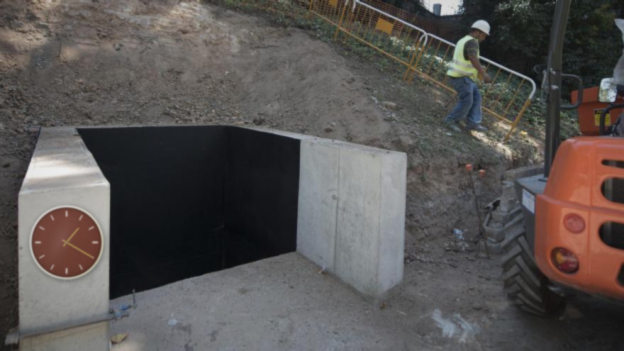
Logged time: 1 h 20 min
